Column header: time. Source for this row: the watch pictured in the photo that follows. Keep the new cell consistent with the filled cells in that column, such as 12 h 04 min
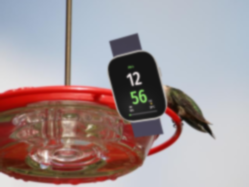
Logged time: 12 h 56 min
